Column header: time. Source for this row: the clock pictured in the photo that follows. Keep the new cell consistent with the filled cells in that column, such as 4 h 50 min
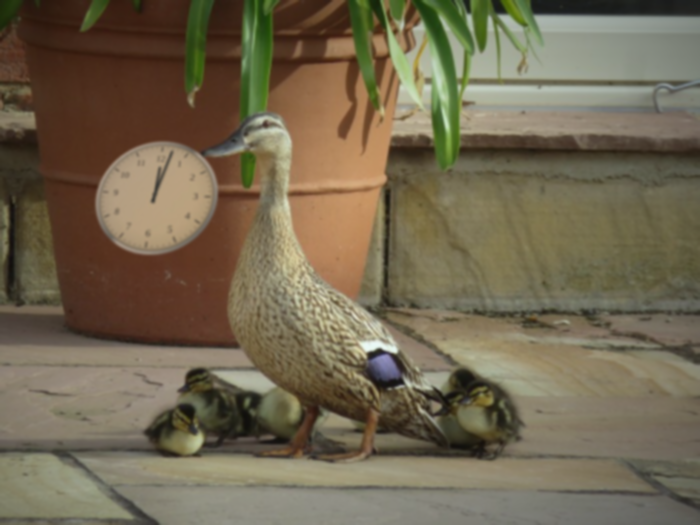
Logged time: 12 h 02 min
